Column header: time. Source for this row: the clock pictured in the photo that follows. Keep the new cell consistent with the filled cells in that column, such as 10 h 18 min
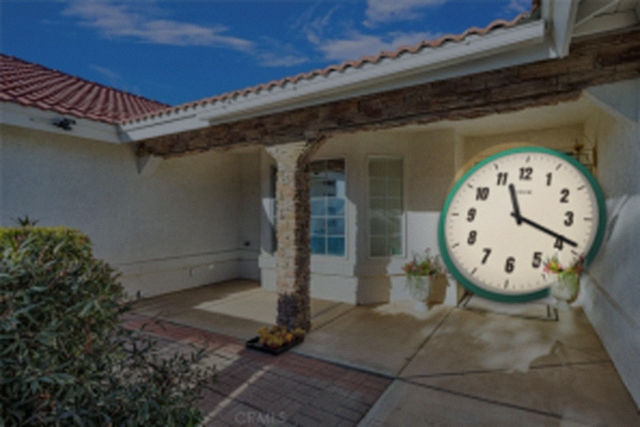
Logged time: 11 h 19 min
